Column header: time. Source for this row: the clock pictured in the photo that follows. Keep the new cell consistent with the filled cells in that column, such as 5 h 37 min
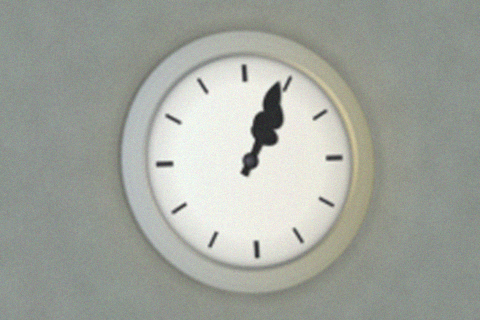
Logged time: 1 h 04 min
